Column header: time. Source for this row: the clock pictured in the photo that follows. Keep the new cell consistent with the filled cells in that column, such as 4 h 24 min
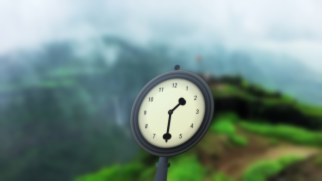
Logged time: 1 h 30 min
